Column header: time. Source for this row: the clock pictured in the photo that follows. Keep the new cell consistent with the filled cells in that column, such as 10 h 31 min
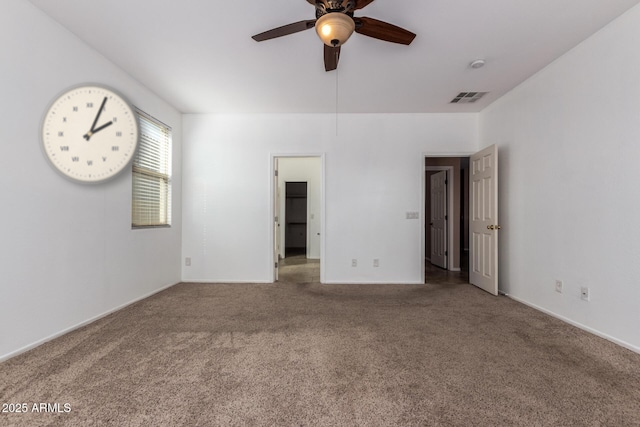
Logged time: 2 h 04 min
